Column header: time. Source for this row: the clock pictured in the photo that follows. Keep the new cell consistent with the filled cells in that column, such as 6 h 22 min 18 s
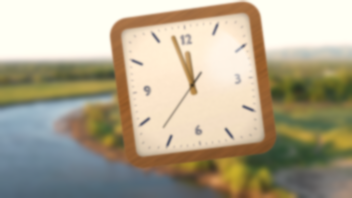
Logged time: 11 h 57 min 37 s
